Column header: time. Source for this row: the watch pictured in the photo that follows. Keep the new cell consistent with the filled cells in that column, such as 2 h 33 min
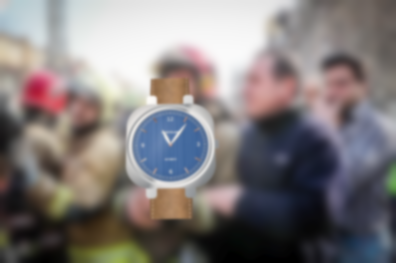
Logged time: 11 h 06 min
